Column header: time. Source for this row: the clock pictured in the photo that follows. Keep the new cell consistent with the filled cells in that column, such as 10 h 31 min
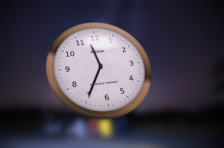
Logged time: 11 h 35 min
